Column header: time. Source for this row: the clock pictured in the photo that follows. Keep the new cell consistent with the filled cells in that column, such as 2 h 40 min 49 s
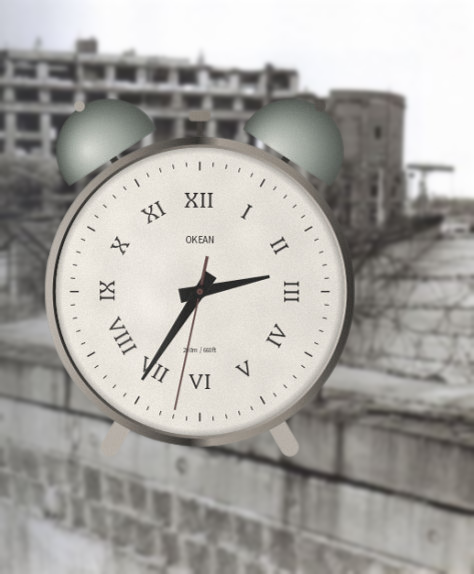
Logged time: 2 h 35 min 32 s
